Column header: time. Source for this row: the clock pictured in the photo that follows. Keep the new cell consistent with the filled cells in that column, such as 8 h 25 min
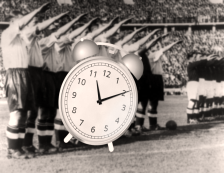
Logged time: 11 h 10 min
